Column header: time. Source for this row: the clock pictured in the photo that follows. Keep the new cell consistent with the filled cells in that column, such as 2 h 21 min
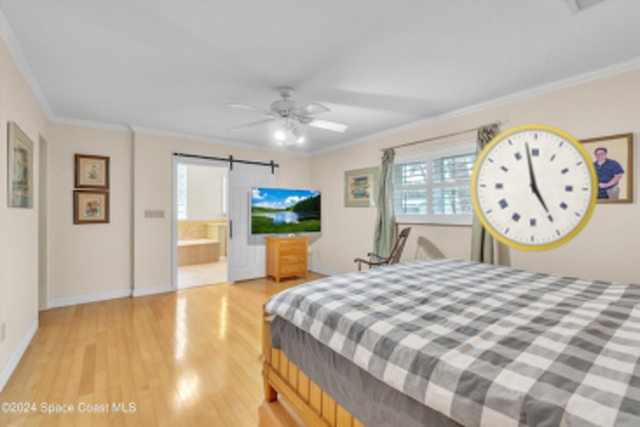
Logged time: 4 h 58 min
